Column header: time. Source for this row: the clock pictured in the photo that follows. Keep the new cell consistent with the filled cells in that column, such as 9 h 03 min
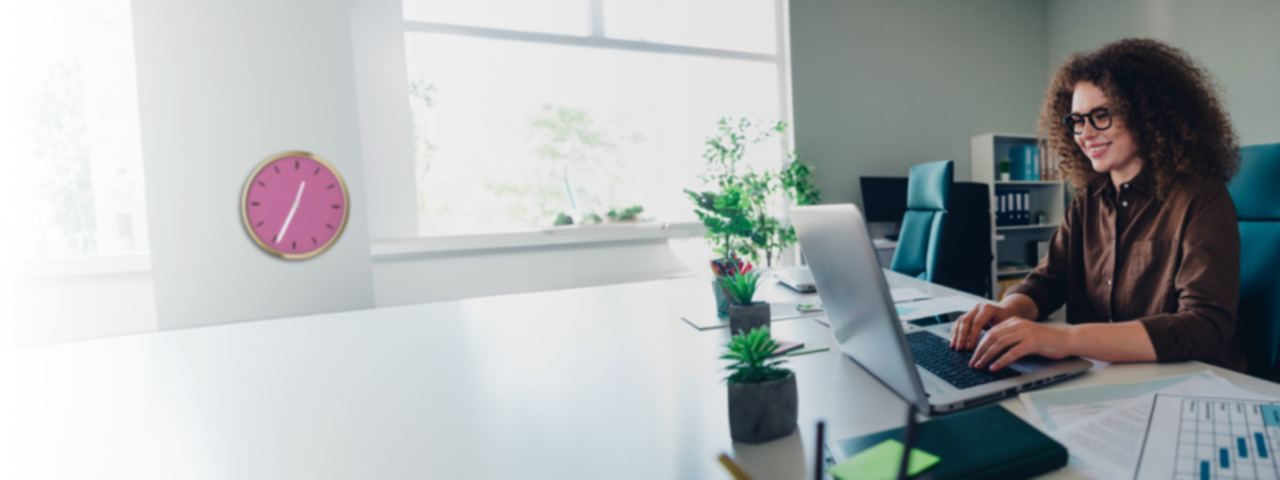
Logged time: 12 h 34 min
